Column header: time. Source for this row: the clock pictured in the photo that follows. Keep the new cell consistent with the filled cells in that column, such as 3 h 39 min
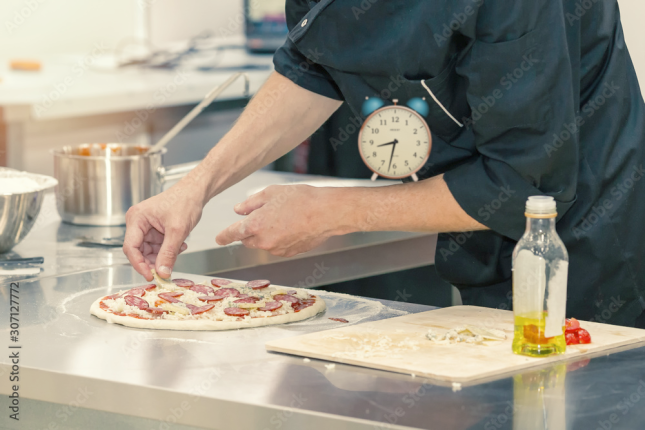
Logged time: 8 h 32 min
